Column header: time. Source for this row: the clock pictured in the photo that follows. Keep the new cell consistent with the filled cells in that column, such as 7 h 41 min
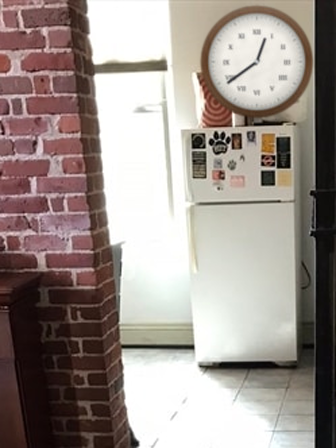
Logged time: 12 h 39 min
